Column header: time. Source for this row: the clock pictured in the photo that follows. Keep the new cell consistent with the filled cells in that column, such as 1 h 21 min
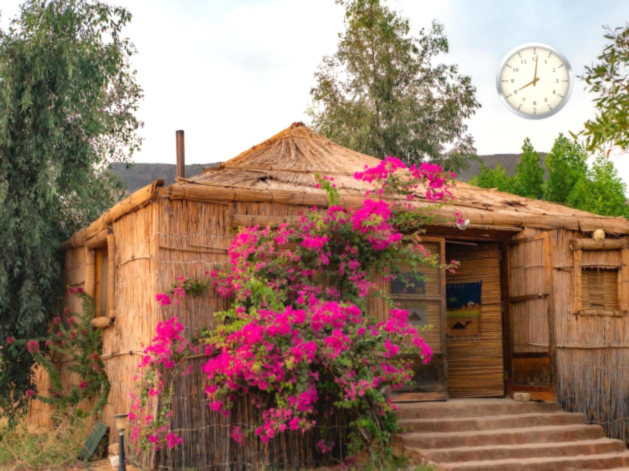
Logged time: 8 h 01 min
